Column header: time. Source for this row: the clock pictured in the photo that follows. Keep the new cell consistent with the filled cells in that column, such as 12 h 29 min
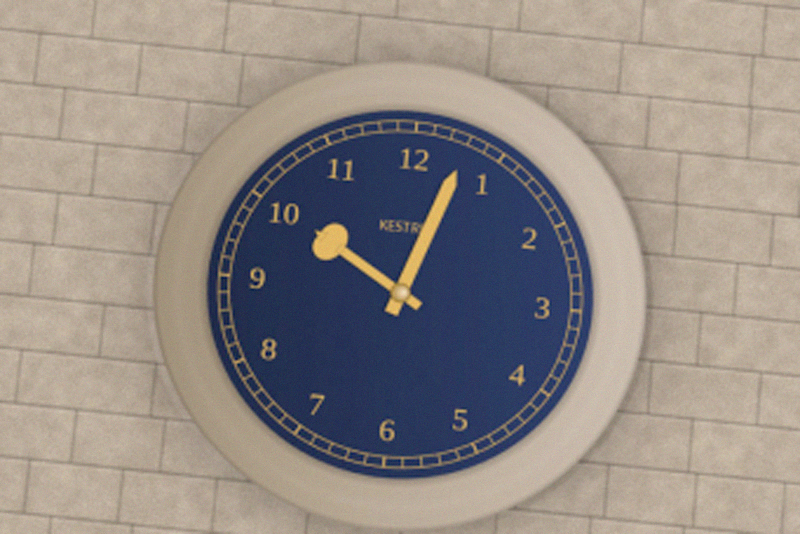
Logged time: 10 h 03 min
